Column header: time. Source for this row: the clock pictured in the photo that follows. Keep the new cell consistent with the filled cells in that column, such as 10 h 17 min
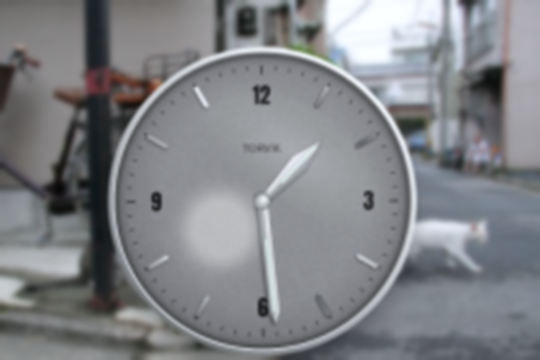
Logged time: 1 h 29 min
